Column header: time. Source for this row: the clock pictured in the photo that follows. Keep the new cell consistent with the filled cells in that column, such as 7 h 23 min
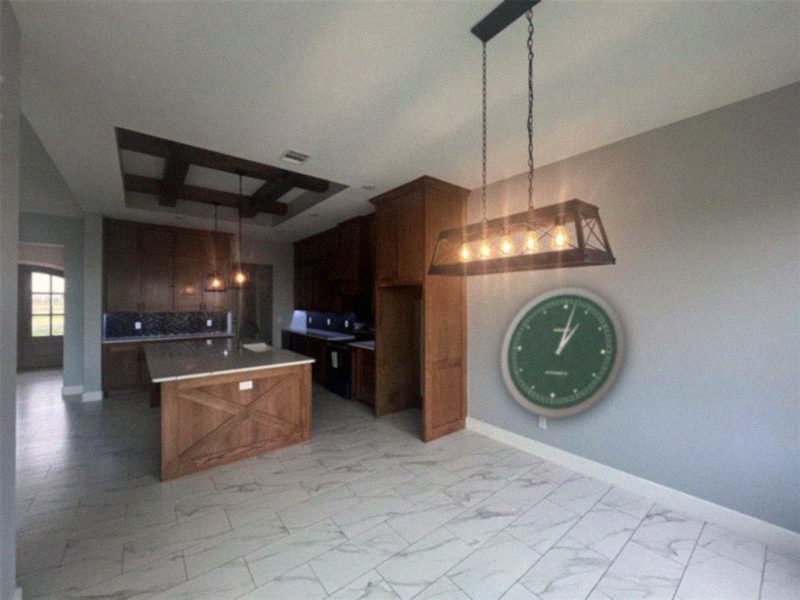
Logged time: 1 h 02 min
